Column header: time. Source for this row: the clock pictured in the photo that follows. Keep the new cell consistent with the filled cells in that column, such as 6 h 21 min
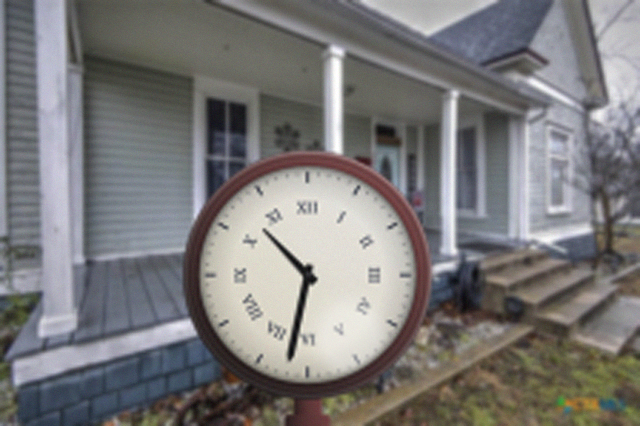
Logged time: 10 h 32 min
